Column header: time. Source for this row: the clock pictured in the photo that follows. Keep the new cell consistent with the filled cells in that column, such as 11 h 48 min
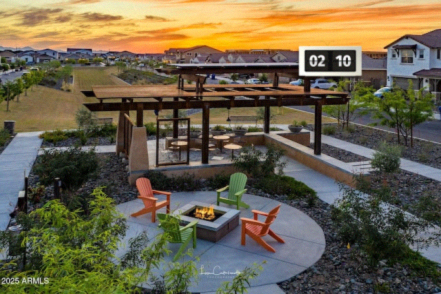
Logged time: 2 h 10 min
